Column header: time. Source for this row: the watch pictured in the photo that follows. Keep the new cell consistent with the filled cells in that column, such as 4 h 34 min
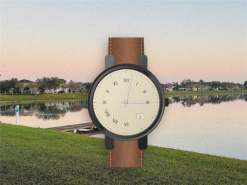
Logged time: 3 h 02 min
